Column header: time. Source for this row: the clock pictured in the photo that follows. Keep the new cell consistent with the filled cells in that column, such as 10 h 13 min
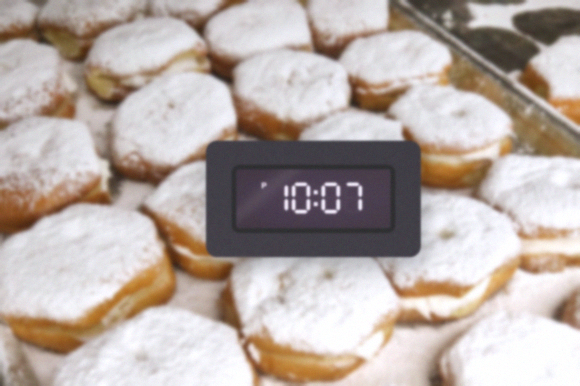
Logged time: 10 h 07 min
